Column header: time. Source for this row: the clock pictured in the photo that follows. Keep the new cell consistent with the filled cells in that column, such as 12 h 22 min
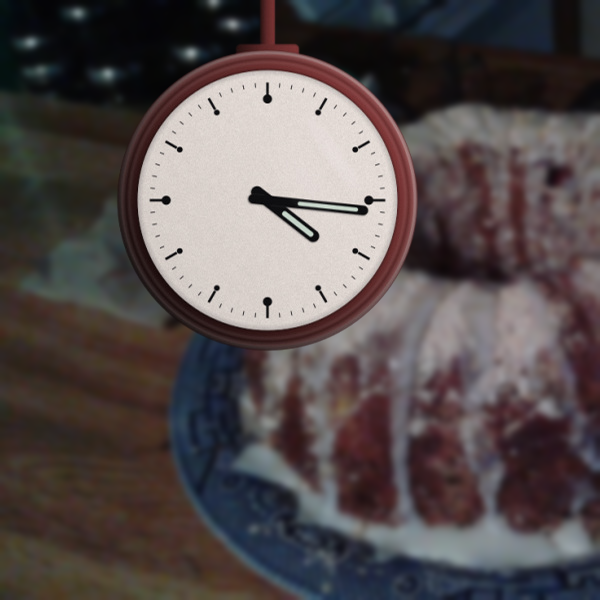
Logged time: 4 h 16 min
